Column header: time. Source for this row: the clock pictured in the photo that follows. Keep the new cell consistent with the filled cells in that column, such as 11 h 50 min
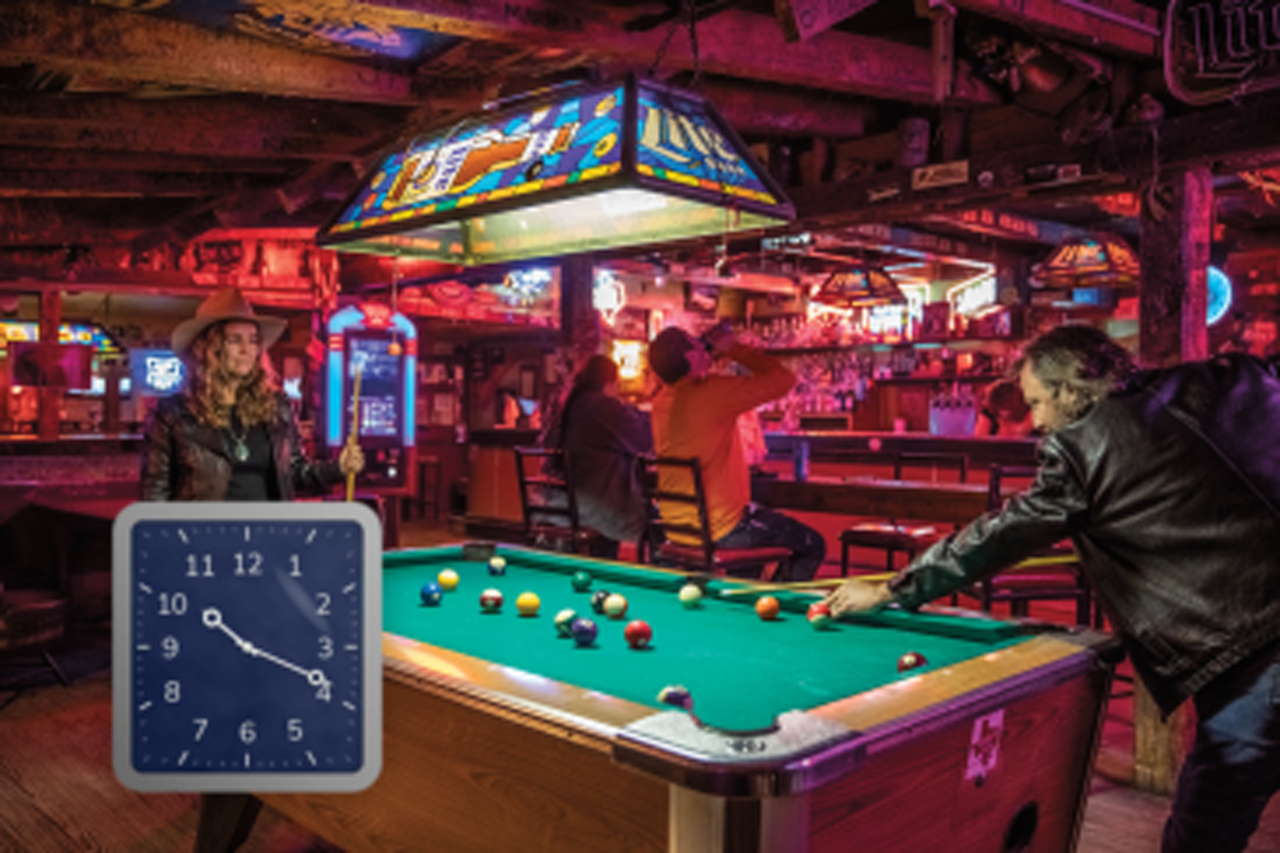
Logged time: 10 h 19 min
